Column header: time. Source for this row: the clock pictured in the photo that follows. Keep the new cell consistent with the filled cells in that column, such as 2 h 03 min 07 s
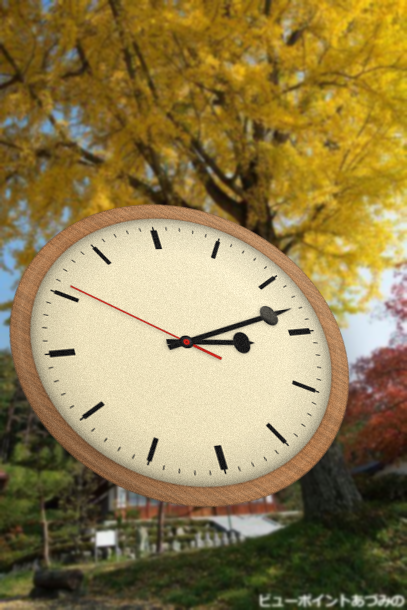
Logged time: 3 h 12 min 51 s
